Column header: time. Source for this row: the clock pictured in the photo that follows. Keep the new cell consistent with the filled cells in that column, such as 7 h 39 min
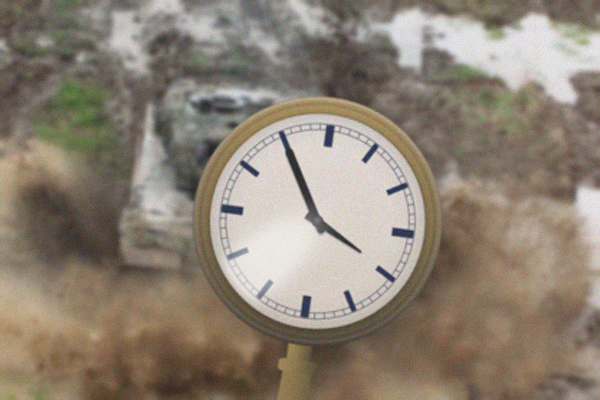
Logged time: 3 h 55 min
